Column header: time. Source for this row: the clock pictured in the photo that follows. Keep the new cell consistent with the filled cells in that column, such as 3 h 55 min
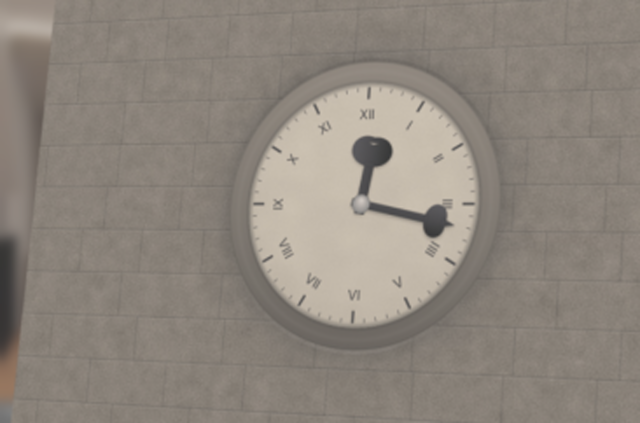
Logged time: 12 h 17 min
